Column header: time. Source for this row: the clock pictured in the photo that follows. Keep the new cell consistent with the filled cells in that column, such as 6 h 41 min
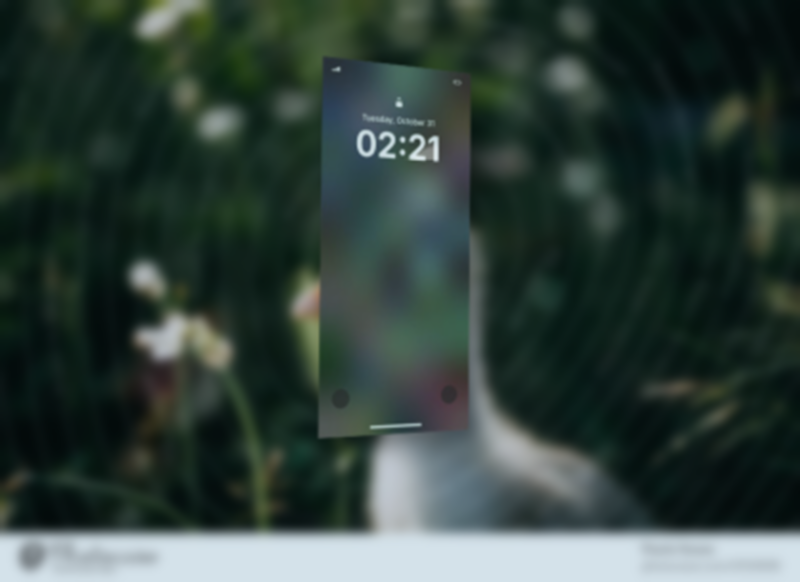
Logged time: 2 h 21 min
